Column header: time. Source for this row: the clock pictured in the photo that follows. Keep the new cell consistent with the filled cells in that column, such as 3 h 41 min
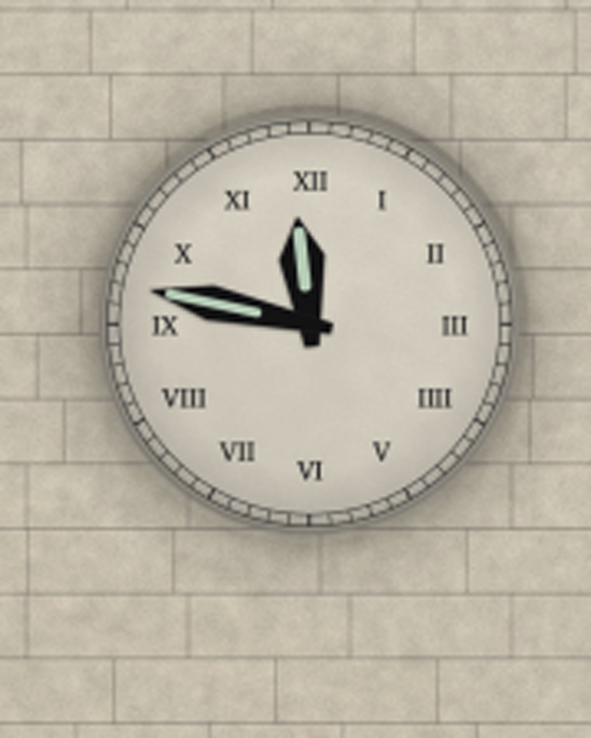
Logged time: 11 h 47 min
